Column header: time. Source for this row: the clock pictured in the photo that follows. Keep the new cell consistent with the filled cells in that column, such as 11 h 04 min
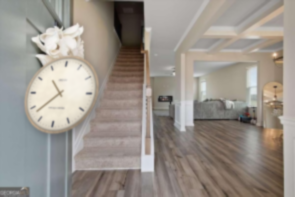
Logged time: 10 h 38 min
